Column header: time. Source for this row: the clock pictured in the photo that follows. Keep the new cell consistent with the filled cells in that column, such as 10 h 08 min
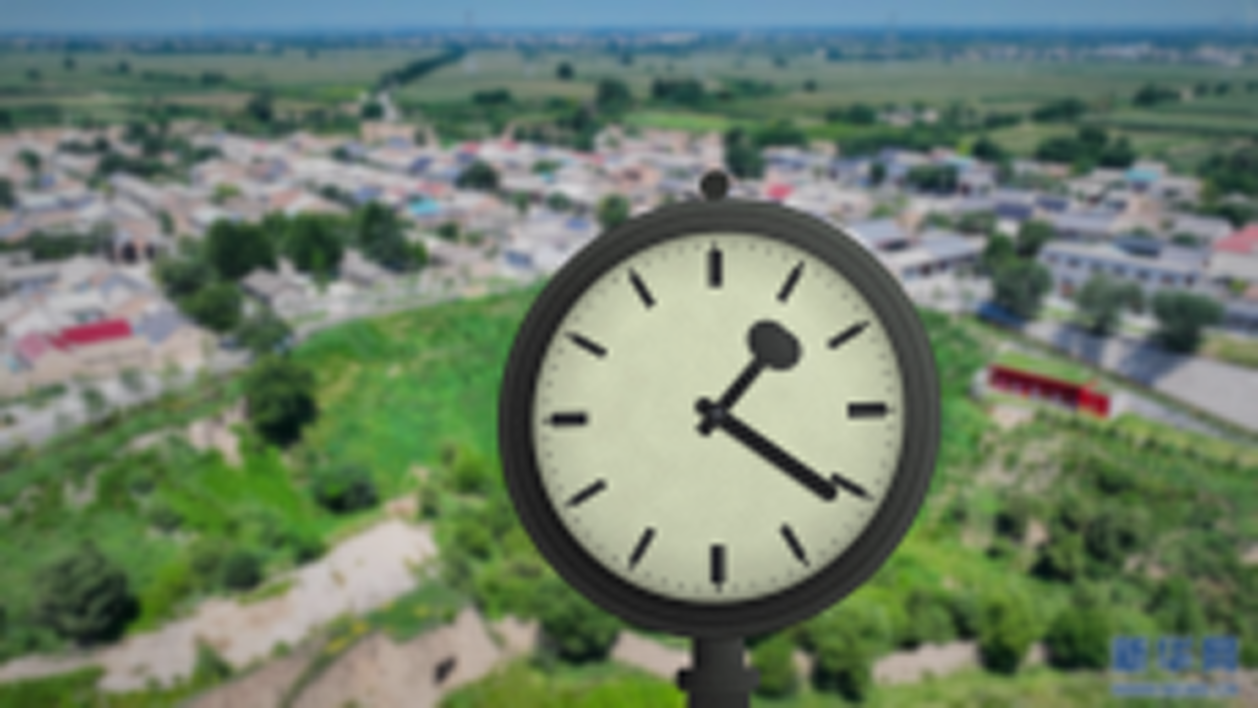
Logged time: 1 h 21 min
